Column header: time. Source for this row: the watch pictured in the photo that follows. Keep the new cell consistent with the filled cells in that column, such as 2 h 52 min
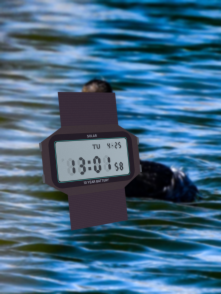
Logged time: 13 h 01 min
